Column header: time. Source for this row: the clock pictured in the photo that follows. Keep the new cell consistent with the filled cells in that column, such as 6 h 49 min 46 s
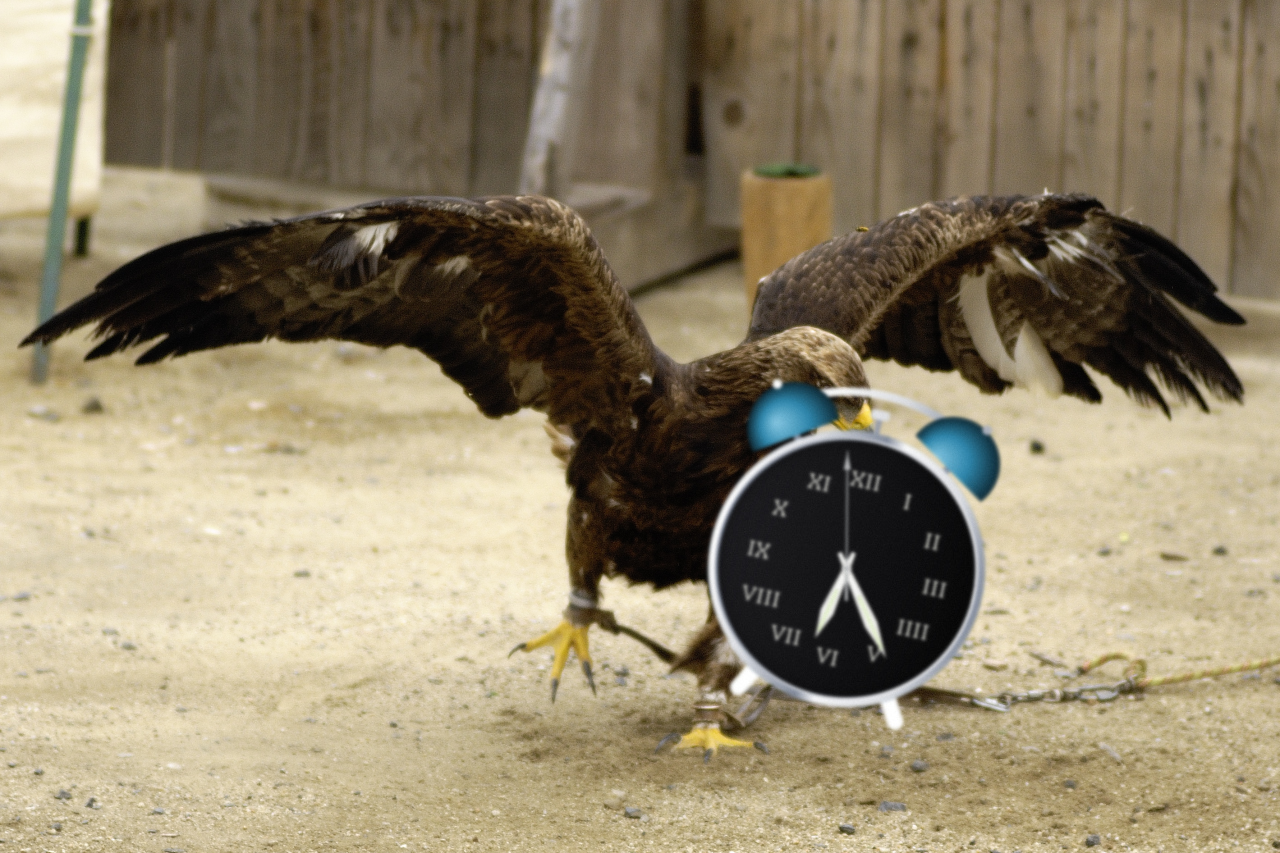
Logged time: 6 h 23 min 58 s
